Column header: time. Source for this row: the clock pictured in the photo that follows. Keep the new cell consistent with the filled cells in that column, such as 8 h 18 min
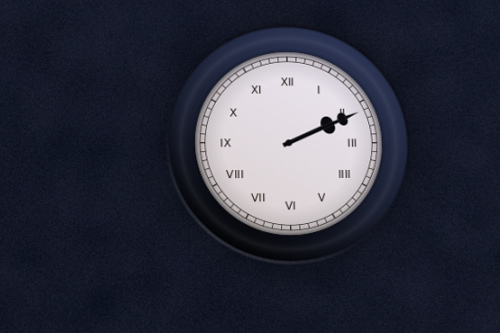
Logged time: 2 h 11 min
